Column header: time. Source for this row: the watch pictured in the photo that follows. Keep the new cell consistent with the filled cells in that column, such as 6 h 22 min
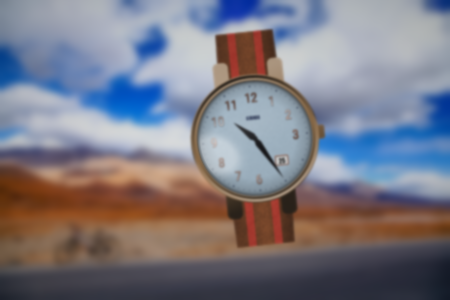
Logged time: 10 h 25 min
